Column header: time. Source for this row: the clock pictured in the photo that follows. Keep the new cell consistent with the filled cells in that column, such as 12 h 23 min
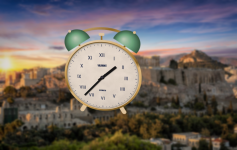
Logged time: 1 h 37 min
